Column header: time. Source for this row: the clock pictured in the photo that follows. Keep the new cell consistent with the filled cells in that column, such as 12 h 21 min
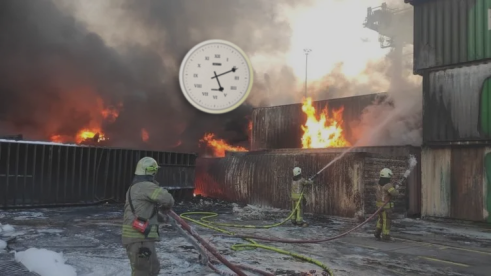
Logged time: 5 h 11 min
